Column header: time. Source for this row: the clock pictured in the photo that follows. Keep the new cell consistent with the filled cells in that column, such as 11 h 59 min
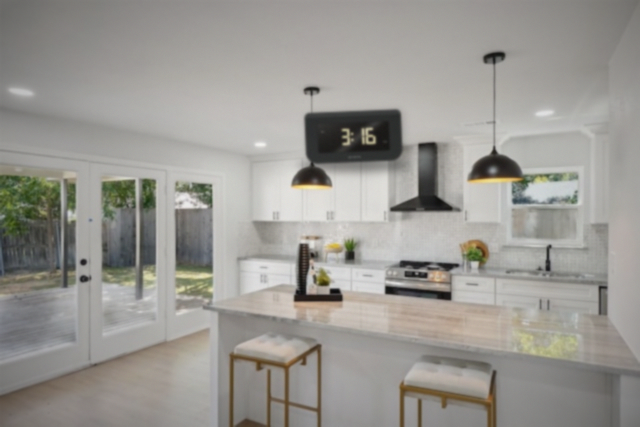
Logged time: 3 h 16 min
